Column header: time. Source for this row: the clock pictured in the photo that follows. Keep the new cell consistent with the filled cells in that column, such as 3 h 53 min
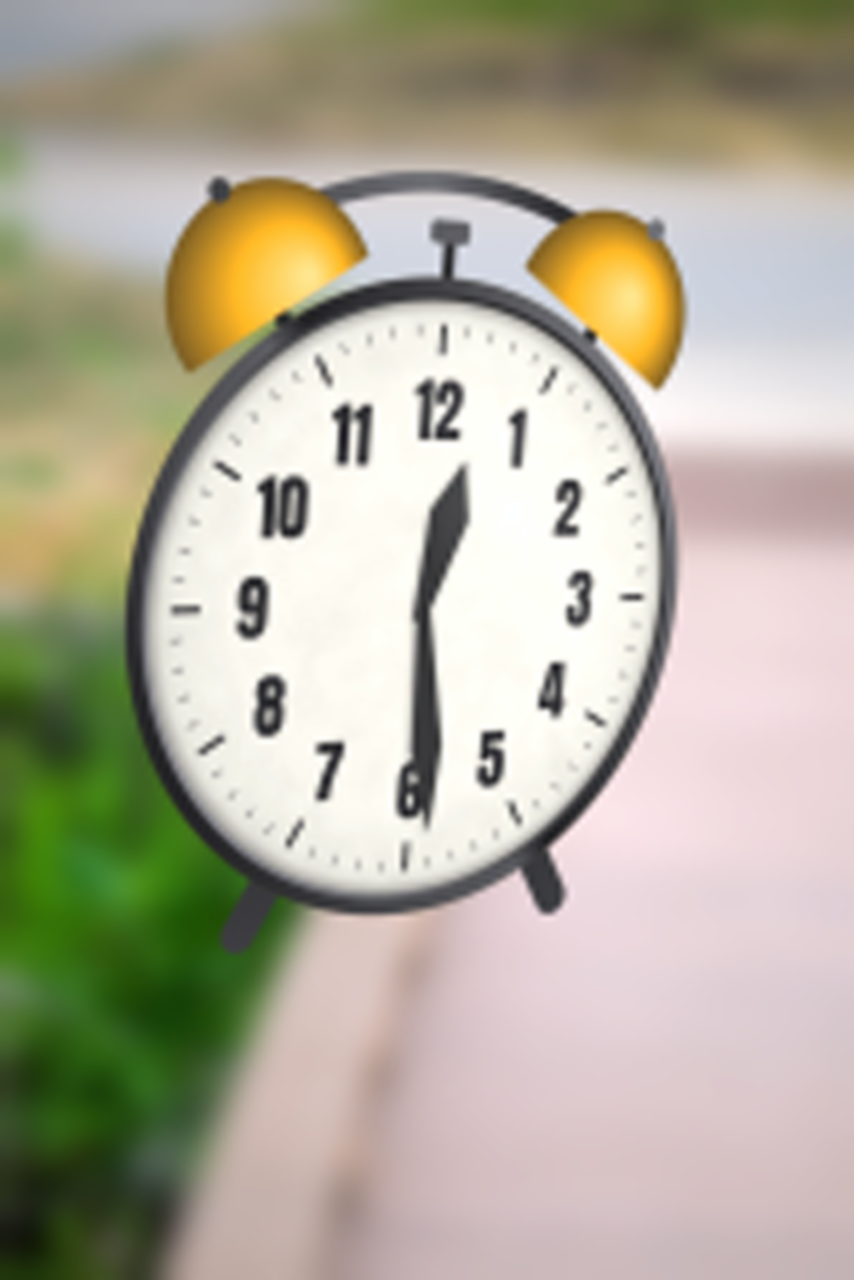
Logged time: 12 h 29 min
